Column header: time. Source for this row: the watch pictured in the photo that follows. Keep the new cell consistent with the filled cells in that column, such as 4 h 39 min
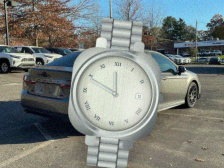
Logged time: 11 h 49 min
